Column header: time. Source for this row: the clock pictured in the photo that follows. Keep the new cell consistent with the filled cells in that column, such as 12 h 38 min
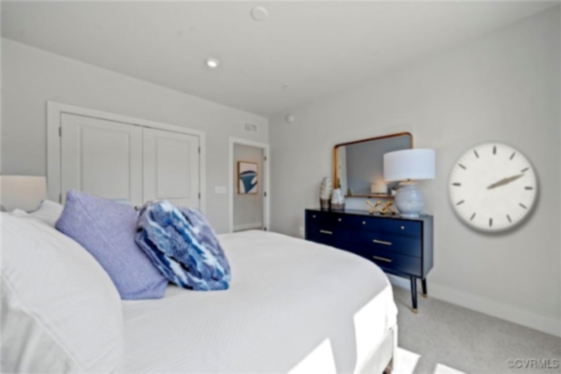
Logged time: 2 h 11 min
